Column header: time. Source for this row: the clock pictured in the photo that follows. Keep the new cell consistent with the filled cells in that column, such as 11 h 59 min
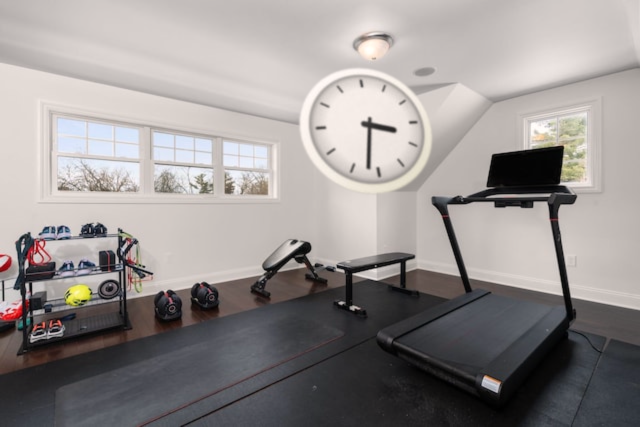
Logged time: 3 h 32 min
